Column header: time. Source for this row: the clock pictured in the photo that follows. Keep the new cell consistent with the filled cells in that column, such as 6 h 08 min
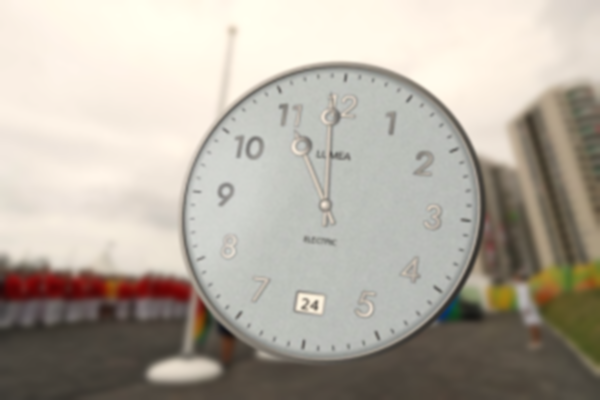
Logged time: 10 h 59 min
